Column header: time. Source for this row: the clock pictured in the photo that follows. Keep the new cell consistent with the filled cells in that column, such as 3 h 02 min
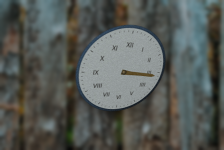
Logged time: 3 h 16 min
